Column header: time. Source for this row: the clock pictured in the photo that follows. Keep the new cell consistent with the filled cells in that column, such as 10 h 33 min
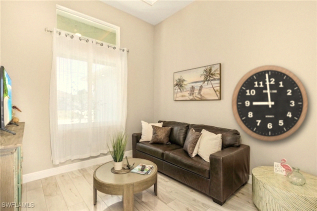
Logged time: 8 h 59 min
